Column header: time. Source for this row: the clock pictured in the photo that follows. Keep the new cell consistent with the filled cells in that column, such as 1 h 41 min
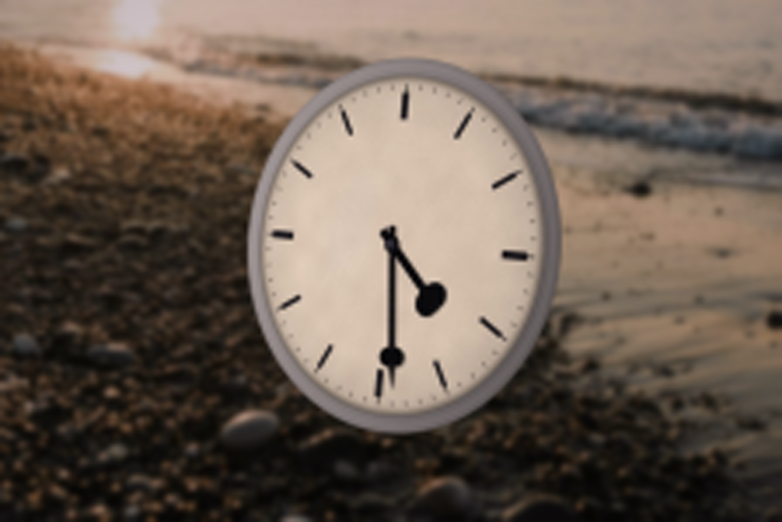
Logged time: 4 h 29 min
